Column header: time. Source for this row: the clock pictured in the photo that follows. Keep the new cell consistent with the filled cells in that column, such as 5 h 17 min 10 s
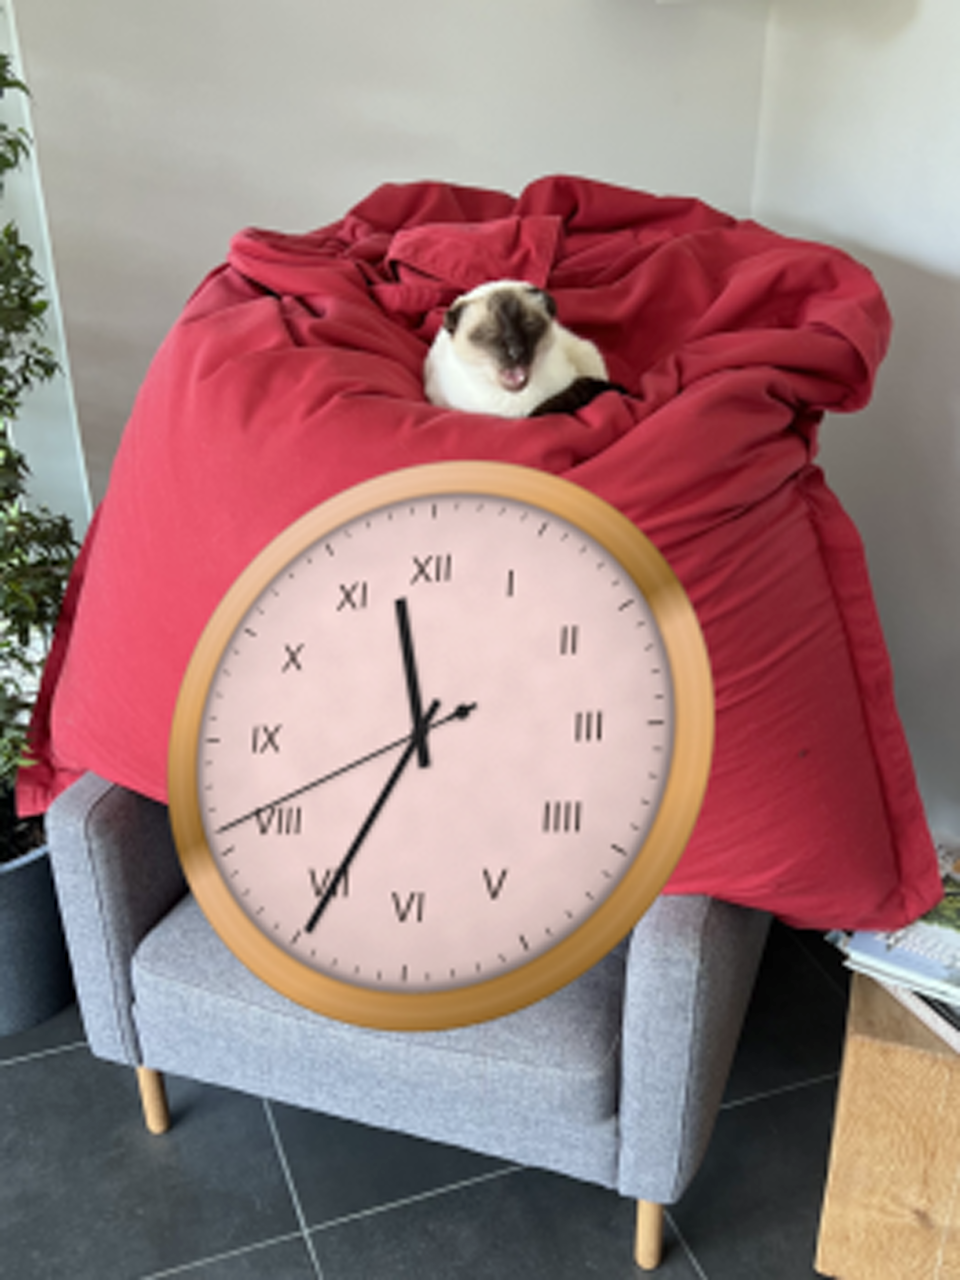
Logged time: 11 h 34 min 41 s
